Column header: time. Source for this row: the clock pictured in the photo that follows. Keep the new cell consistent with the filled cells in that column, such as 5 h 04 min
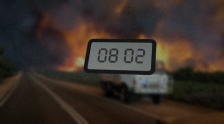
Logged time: 8 h 02 min
